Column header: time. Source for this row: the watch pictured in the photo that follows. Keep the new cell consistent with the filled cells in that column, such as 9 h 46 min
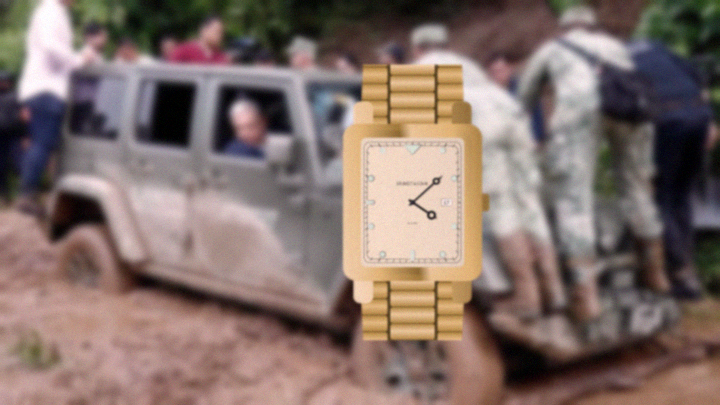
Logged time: 4 h 08 min
